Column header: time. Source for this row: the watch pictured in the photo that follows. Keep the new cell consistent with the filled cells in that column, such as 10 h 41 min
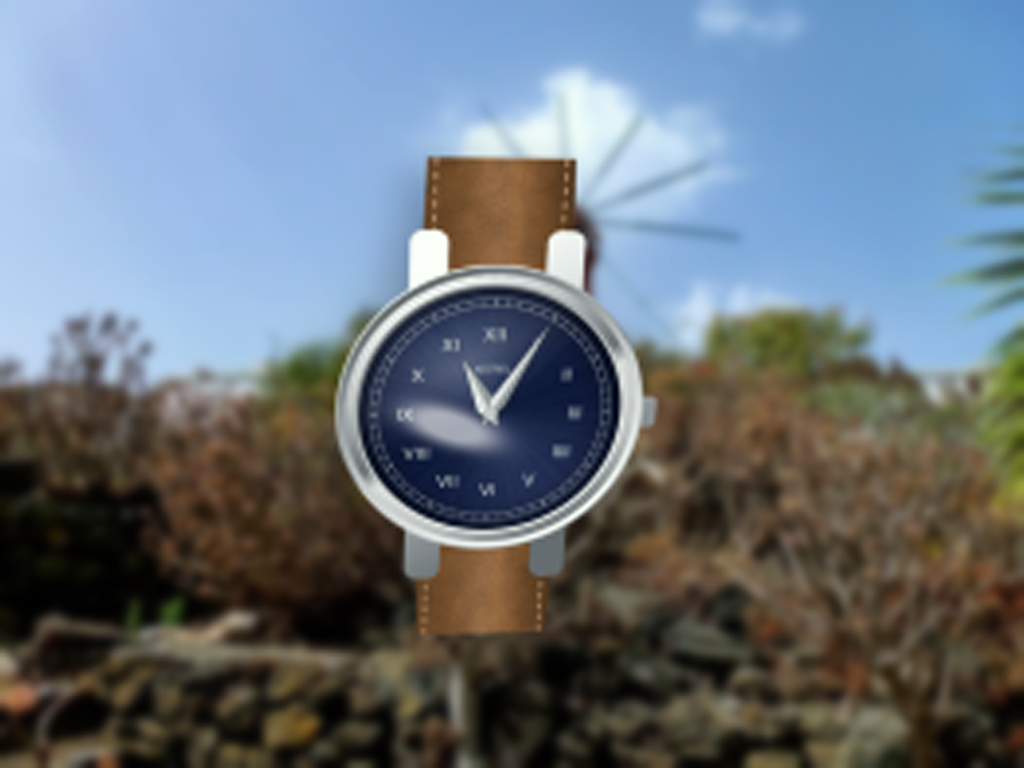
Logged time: 11 h 05 min
